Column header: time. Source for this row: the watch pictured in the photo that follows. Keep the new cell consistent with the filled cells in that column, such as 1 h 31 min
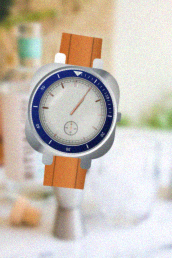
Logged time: 1 h 05 min
